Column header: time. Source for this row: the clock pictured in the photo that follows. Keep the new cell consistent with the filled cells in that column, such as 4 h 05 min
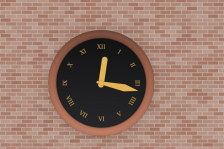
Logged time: 12 h 17 min
